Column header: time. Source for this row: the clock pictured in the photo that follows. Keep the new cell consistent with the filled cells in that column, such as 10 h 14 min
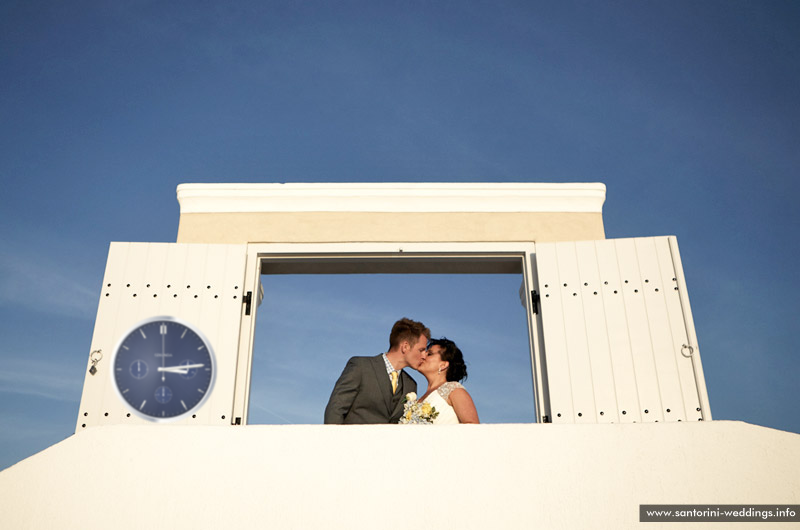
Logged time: 3 h 14 min
